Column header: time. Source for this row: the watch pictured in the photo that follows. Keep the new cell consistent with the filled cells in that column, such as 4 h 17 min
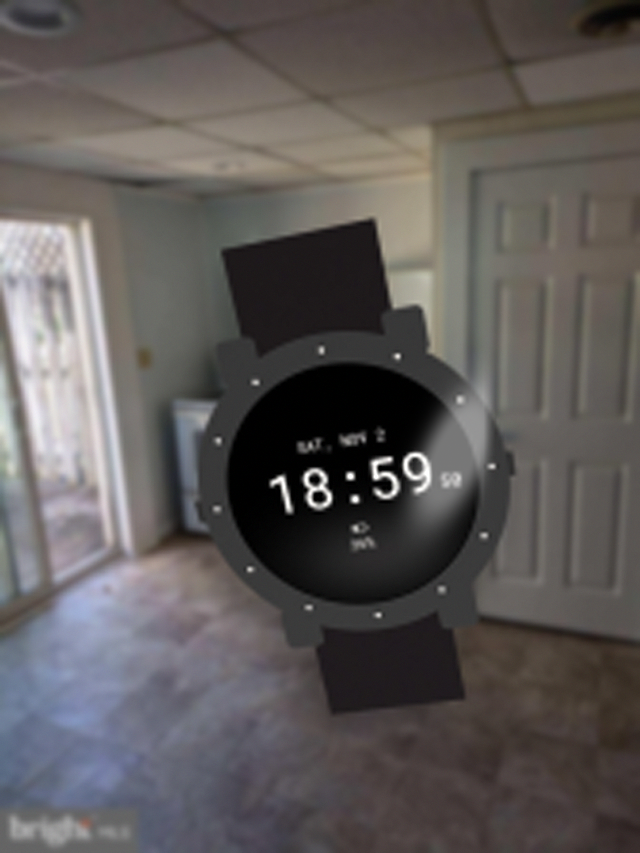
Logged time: 18 h 59 min
